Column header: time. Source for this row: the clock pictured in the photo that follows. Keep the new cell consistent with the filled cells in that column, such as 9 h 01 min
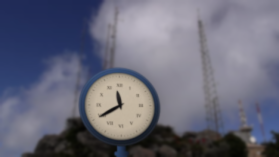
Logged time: 11 h 40 min
